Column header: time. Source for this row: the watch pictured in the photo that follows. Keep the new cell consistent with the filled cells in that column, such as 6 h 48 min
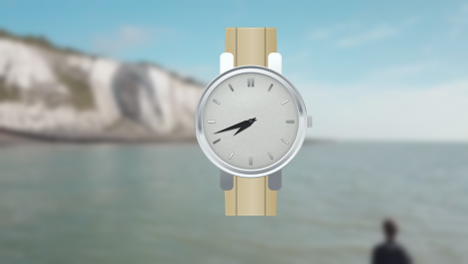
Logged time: 7 h 42 min
